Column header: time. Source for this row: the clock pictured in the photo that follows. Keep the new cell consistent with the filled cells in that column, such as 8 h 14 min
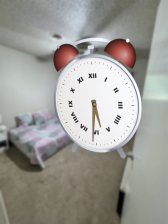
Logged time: 5 h 31 min
